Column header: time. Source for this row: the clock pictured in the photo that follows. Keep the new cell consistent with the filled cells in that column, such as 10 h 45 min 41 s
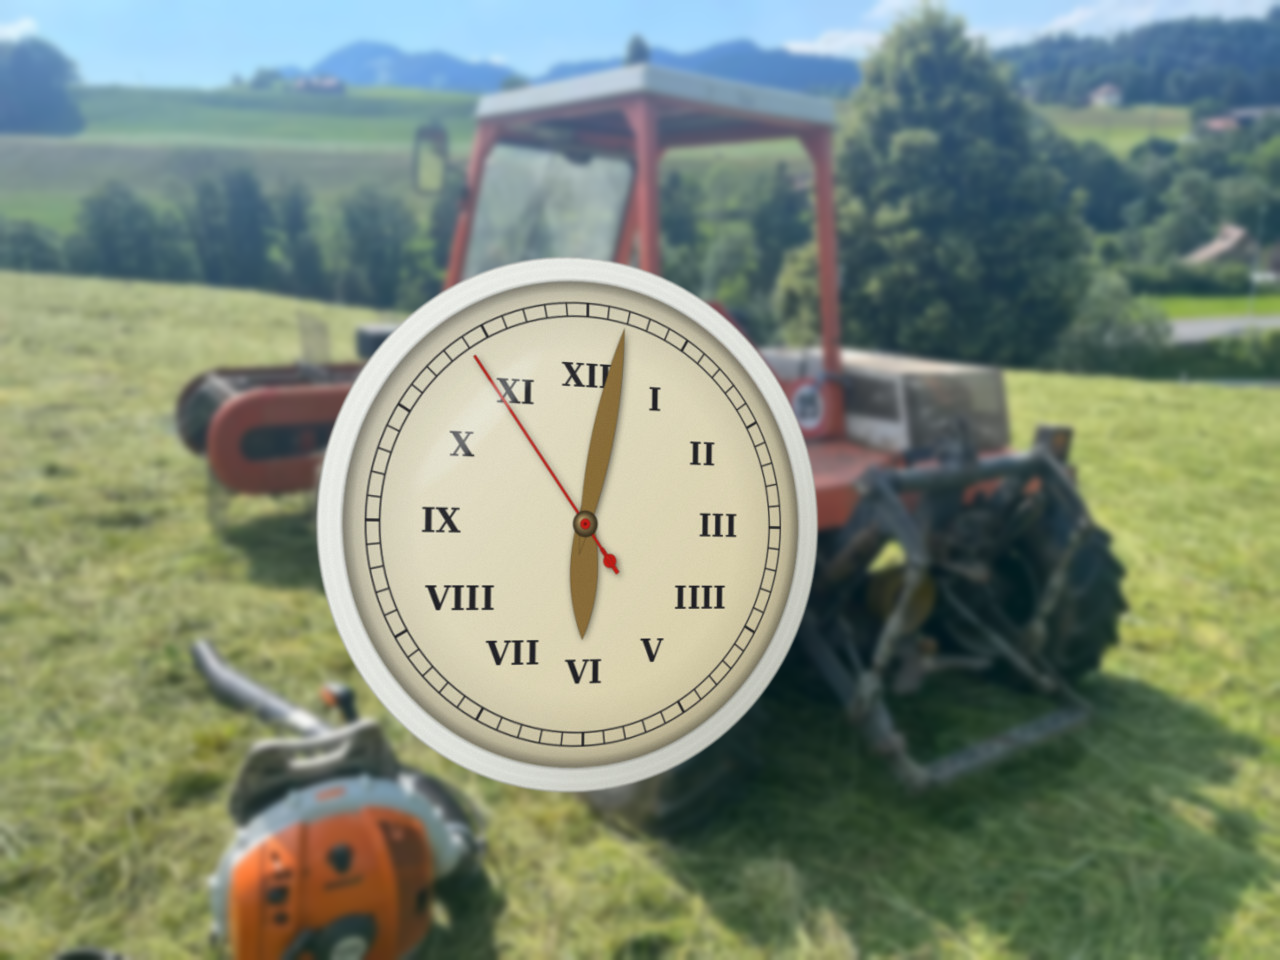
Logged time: 6 h 01 min 54 s
